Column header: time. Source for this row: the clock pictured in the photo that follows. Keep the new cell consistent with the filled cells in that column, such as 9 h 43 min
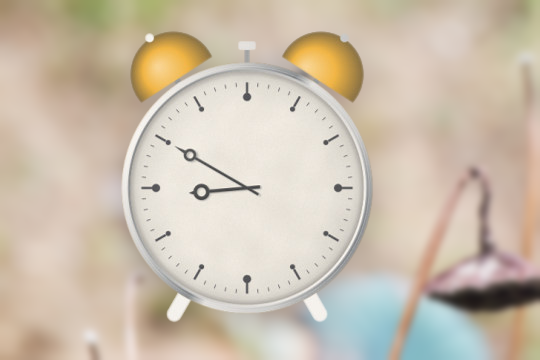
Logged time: 8 h 50 min
